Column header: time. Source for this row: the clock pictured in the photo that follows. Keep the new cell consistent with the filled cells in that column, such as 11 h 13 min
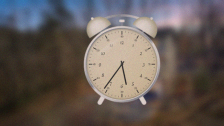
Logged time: 5 h 36 min
